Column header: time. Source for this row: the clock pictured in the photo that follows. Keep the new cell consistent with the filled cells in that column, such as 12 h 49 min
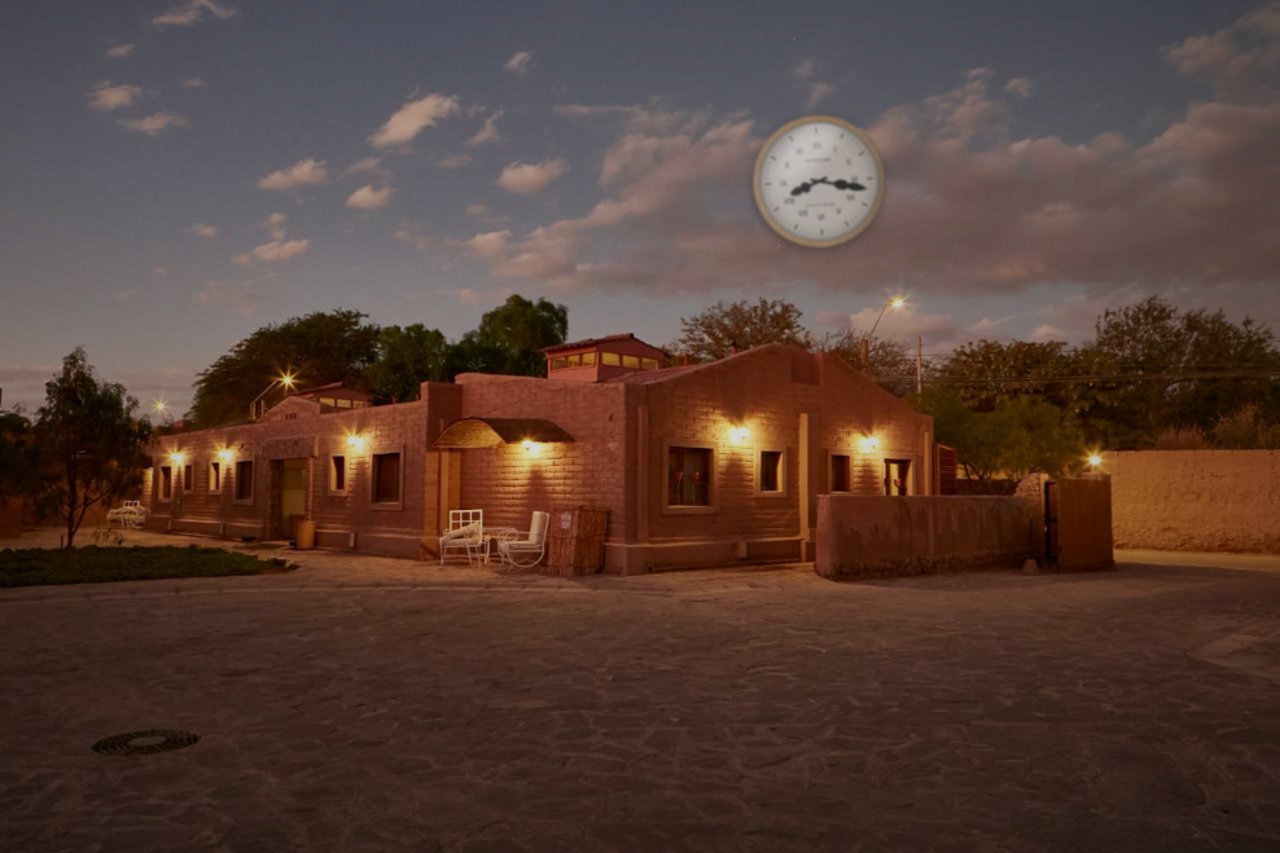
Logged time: 8 h 17 min
